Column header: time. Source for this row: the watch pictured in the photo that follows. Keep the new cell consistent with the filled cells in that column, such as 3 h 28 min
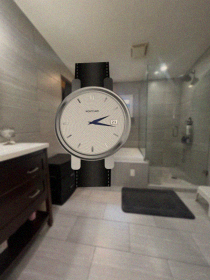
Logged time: 2 h 17 min
